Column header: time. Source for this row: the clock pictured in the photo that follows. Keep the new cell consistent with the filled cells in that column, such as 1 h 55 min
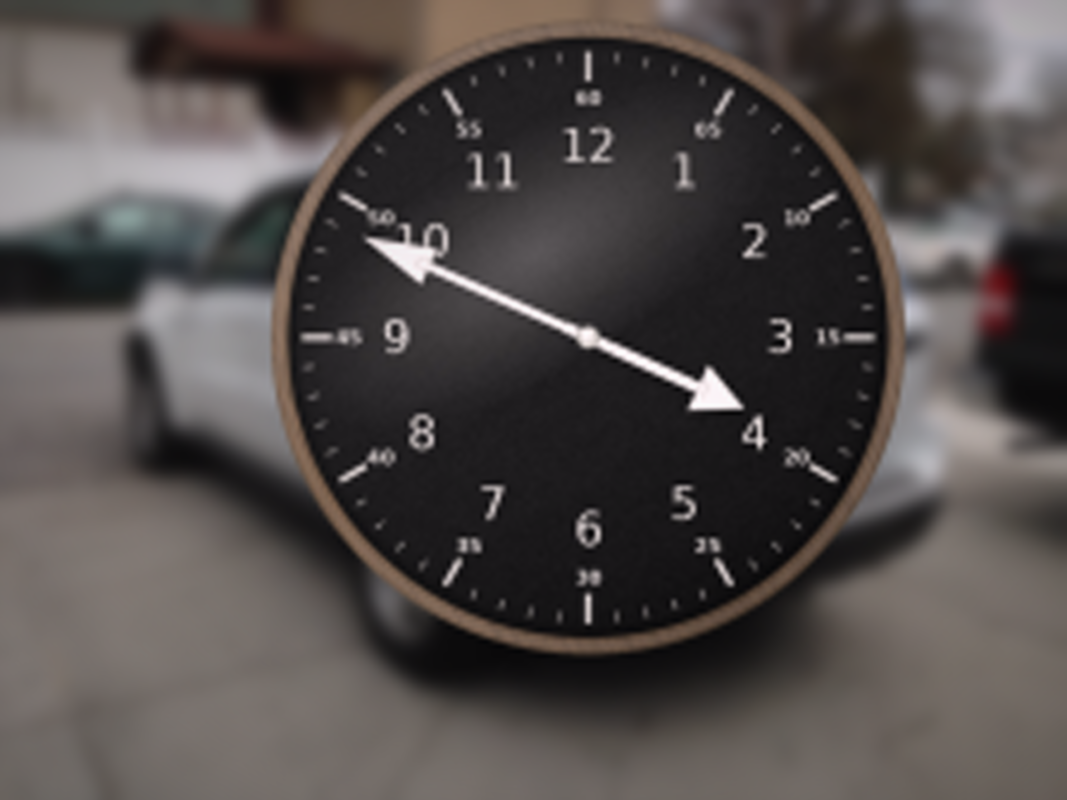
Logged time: 3 h 49 min
